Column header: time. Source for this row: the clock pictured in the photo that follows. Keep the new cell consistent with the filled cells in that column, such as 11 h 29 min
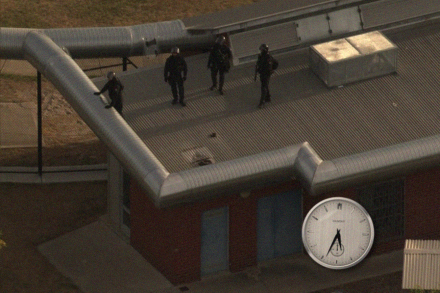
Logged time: 5 h 34 min
